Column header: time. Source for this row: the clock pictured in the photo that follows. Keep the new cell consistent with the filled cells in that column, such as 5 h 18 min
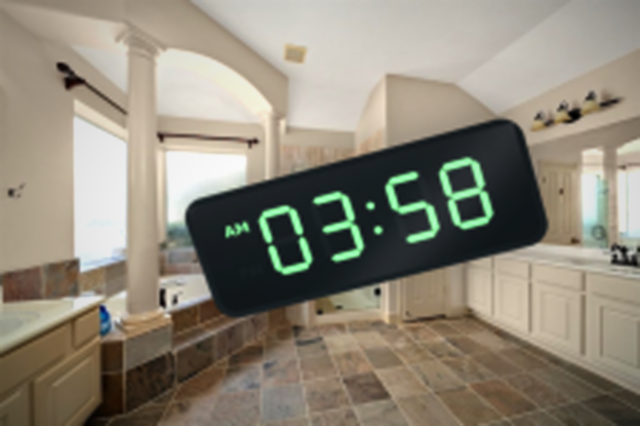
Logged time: 3 h 58 min
